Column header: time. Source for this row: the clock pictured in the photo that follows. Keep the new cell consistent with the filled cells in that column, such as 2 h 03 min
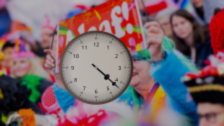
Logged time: 4 h 22 min
